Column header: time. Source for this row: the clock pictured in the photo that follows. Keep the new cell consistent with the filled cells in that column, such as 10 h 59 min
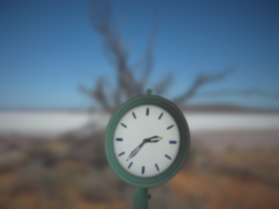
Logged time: 2 h 37 min
